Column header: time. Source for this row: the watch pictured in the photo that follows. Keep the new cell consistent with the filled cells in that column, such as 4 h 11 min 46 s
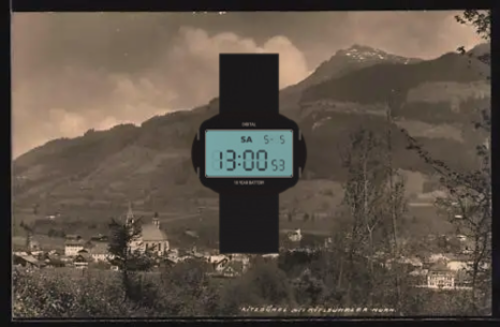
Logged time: 13 h 00 min 53 s
